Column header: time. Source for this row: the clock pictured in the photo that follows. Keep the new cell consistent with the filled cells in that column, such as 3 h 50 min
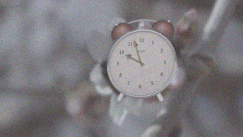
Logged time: 9 h 57 min
